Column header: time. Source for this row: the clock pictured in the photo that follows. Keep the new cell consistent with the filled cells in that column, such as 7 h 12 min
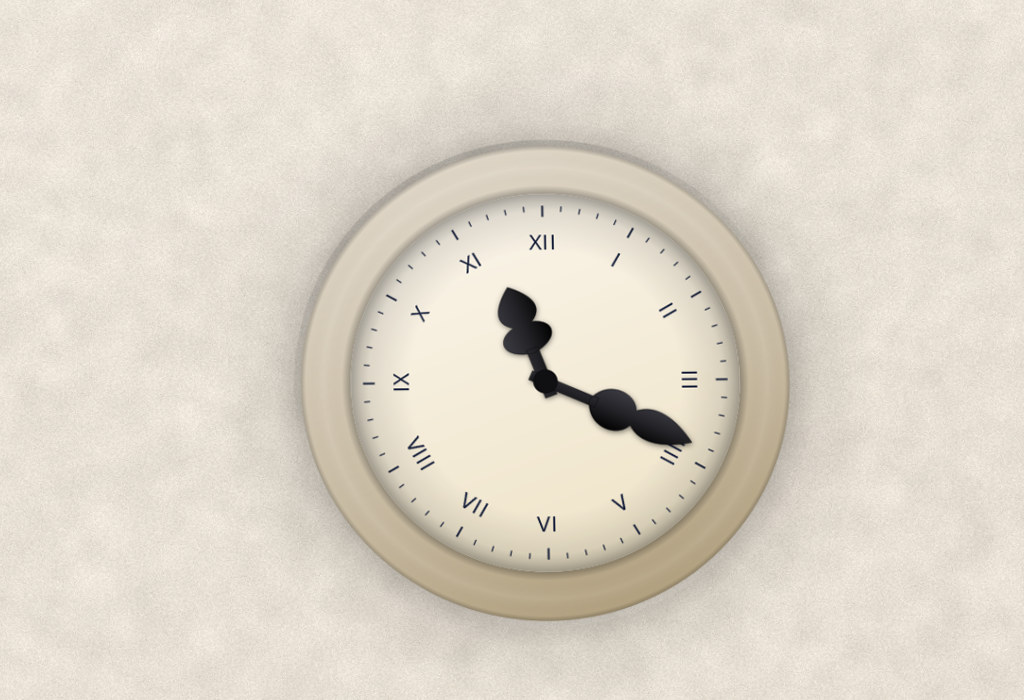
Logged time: 11 h 19 min
